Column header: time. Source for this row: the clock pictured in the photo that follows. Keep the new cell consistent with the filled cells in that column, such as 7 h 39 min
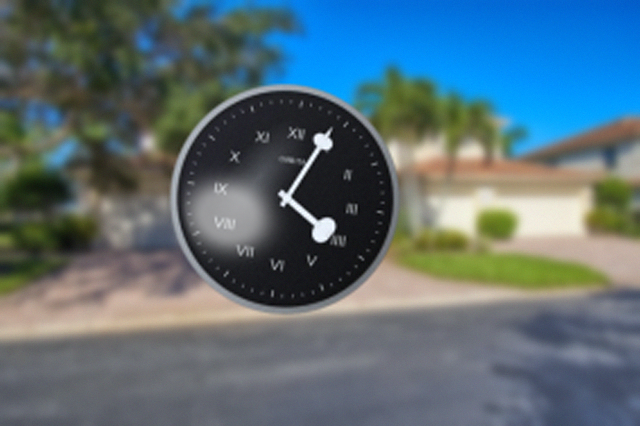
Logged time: 4 h 04 min
